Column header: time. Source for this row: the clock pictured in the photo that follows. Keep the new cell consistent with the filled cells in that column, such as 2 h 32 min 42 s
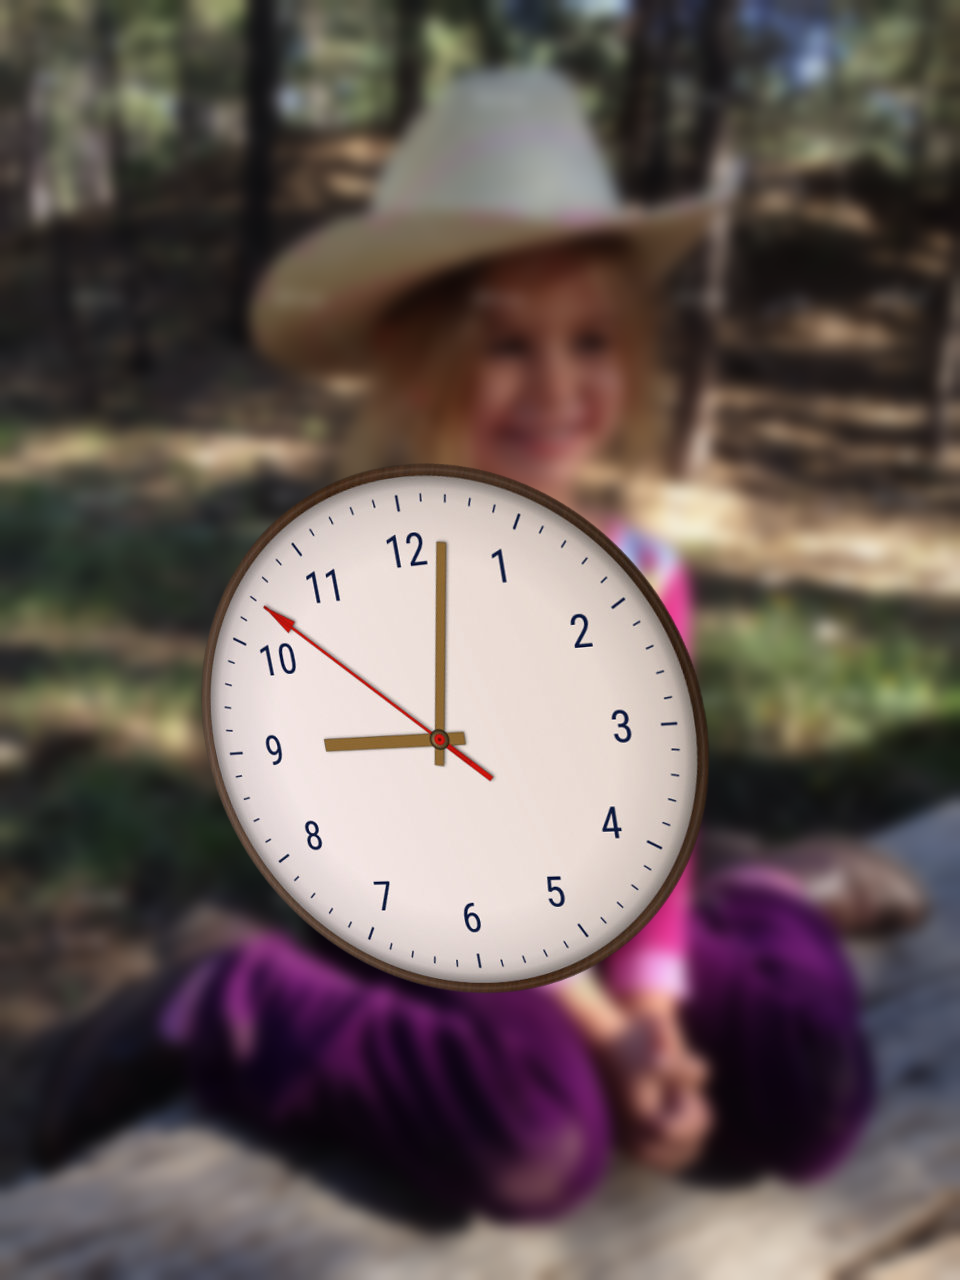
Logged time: 9 h 01 min 52 s
